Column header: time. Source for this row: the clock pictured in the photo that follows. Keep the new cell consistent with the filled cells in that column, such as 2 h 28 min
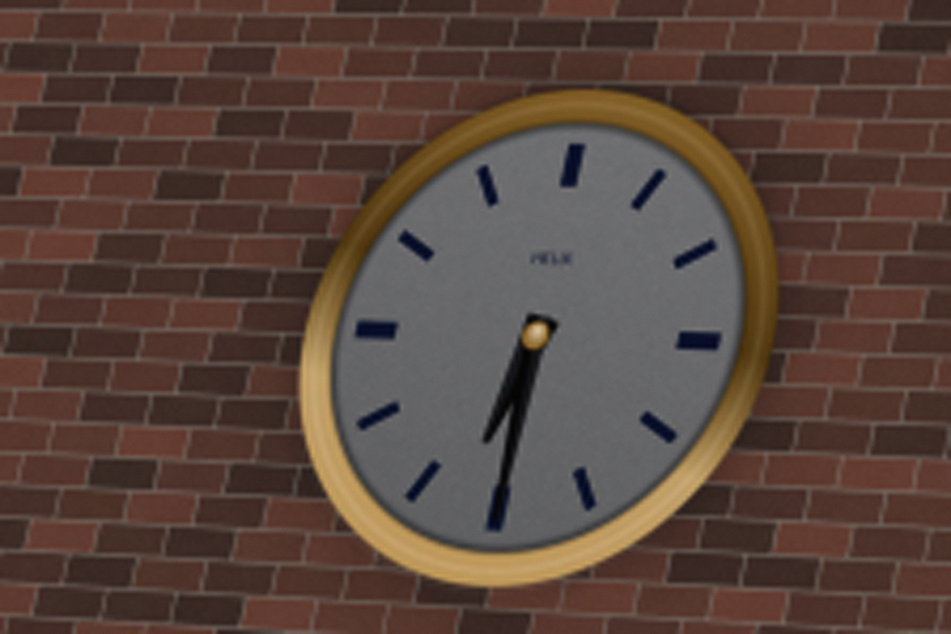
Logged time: 6 h 30 min
